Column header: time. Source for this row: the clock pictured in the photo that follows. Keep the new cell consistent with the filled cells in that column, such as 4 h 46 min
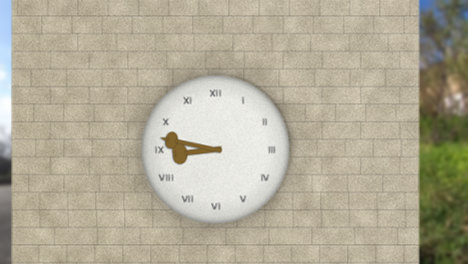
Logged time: 8 h 47 min
